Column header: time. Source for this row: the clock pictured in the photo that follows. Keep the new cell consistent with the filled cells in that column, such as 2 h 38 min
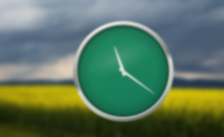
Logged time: 11 h 21 min
